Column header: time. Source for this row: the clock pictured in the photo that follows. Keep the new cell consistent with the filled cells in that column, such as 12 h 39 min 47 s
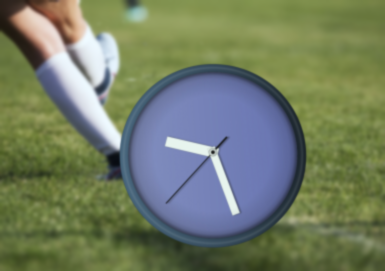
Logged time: 9 h 26 min 37 s
